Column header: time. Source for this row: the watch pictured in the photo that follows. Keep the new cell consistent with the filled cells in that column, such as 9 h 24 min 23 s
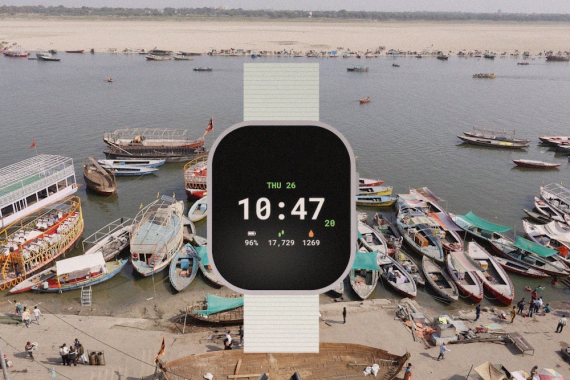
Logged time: 10 h 47 min 20 s
